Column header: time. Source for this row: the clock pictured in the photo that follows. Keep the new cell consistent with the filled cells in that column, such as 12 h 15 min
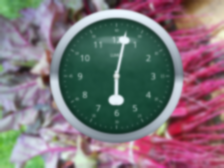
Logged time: 6 h 02 min
